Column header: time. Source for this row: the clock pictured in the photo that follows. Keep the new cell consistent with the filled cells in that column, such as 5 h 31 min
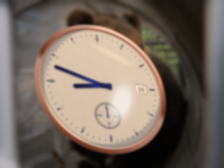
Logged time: 8 h 48 min
